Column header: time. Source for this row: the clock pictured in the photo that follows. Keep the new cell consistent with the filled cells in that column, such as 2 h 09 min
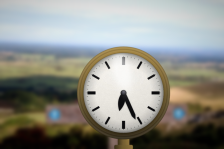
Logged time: 6 h 26 min
